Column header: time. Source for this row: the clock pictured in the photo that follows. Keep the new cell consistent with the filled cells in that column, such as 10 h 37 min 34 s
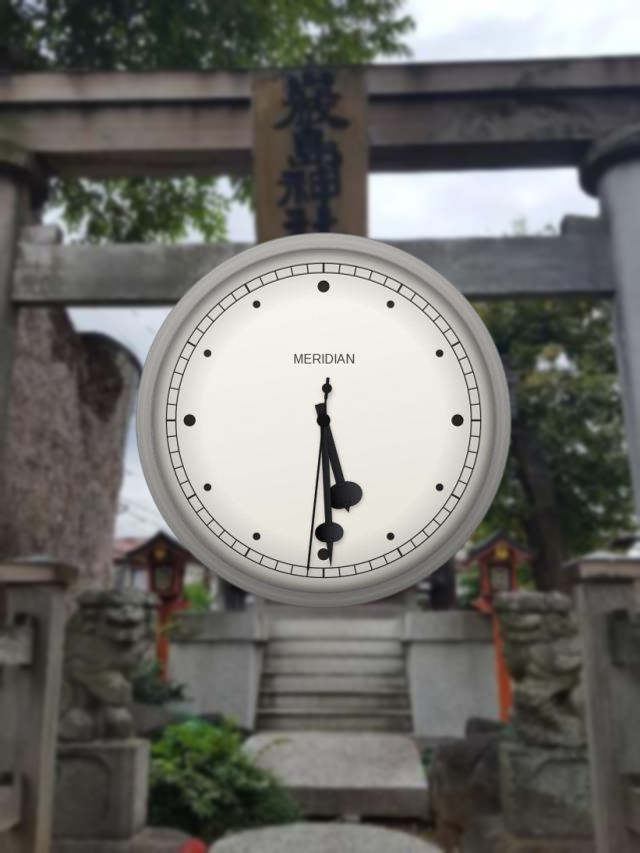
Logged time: 5 h 29 min 31 s
